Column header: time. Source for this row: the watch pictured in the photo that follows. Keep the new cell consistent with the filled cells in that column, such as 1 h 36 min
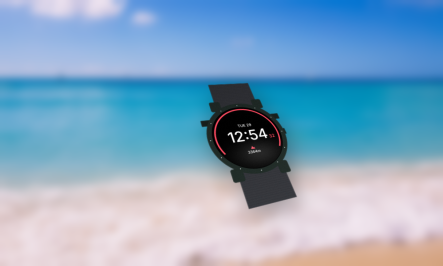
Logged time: 12 h 54 min
